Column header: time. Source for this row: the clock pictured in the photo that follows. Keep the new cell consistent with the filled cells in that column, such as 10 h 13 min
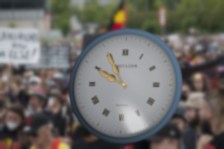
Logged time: 9 h 55 min
